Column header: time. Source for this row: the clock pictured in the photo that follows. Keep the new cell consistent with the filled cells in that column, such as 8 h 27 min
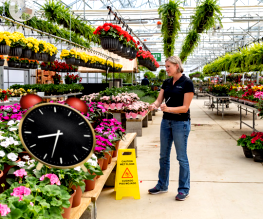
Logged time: 8 h 33 min
